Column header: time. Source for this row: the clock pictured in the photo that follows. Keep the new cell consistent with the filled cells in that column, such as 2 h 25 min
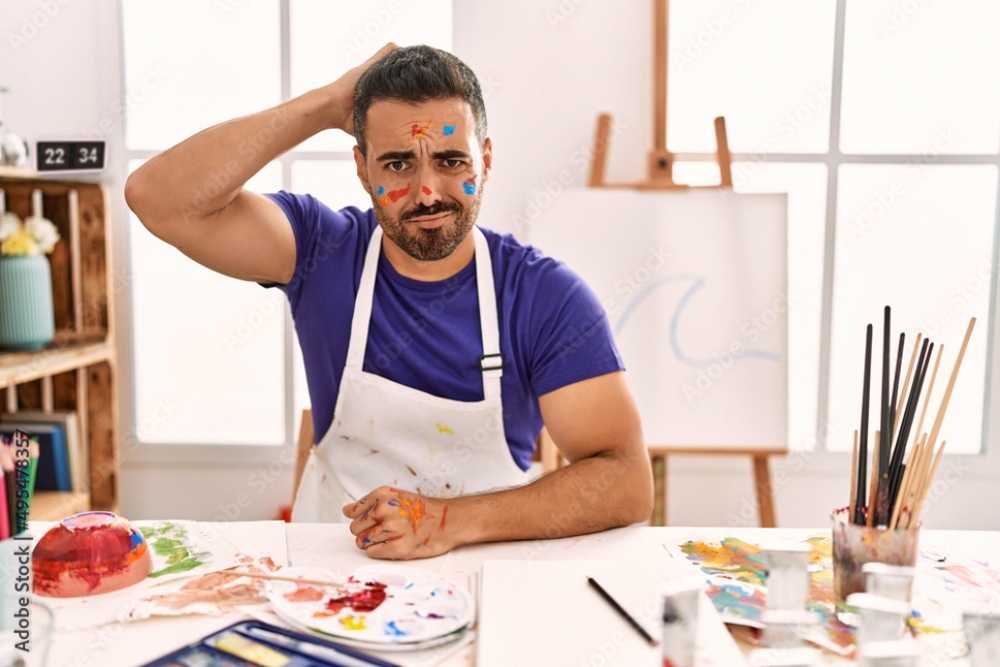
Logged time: 22 h 34 min
